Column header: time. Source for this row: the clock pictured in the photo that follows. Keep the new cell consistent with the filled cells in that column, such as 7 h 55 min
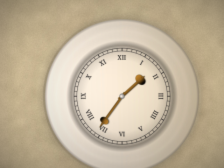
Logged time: 1 h 36 min
